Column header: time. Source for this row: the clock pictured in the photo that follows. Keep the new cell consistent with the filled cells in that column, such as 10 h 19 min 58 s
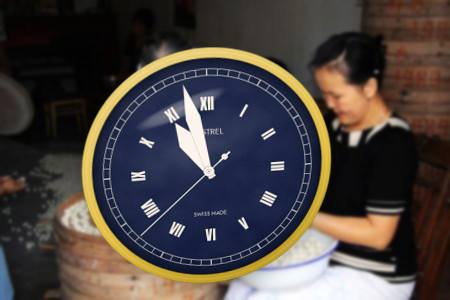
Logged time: 10 h 57 min 38 s
